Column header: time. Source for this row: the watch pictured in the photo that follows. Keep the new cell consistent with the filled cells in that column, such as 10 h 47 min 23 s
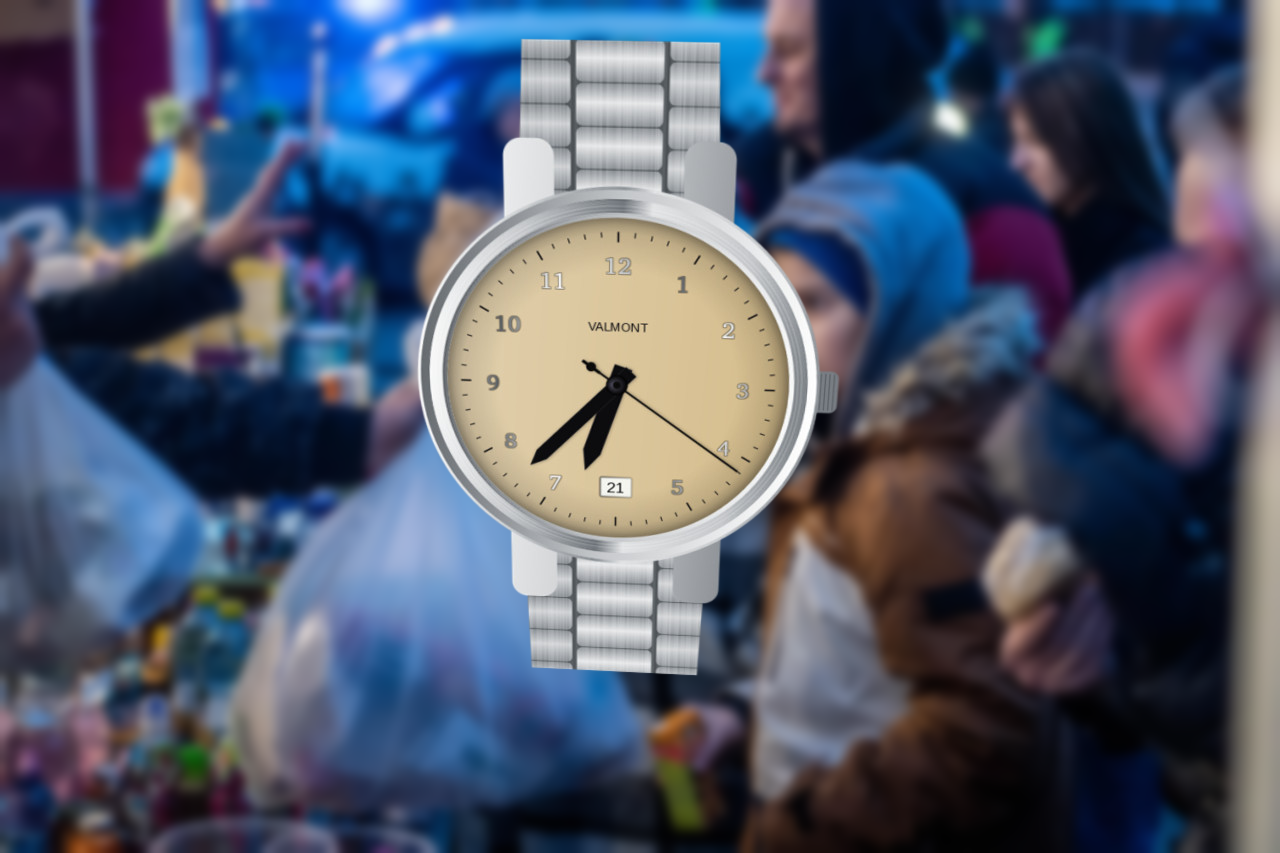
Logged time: 6 h 37 min 21 s
